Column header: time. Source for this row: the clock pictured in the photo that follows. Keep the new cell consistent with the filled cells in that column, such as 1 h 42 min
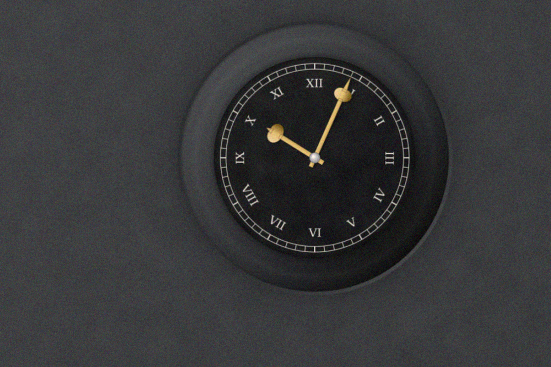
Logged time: 10 h 04 min
